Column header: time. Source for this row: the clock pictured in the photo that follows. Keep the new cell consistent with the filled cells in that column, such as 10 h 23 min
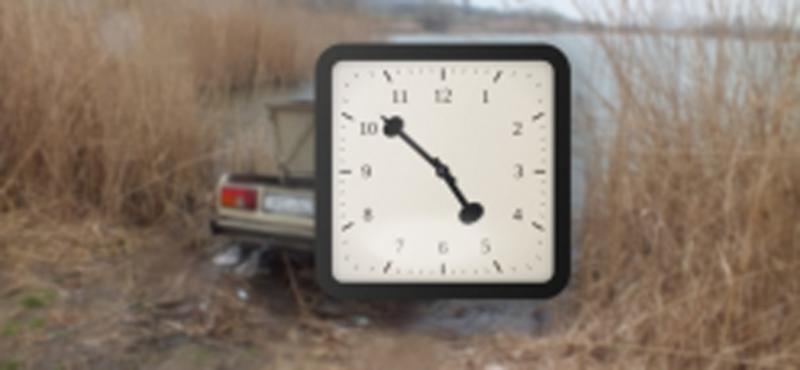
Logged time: 4 h 52 min
